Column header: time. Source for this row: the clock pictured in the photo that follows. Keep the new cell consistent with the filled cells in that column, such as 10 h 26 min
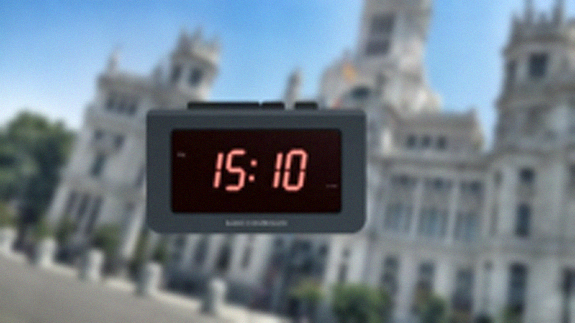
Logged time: 15 h 10 min
